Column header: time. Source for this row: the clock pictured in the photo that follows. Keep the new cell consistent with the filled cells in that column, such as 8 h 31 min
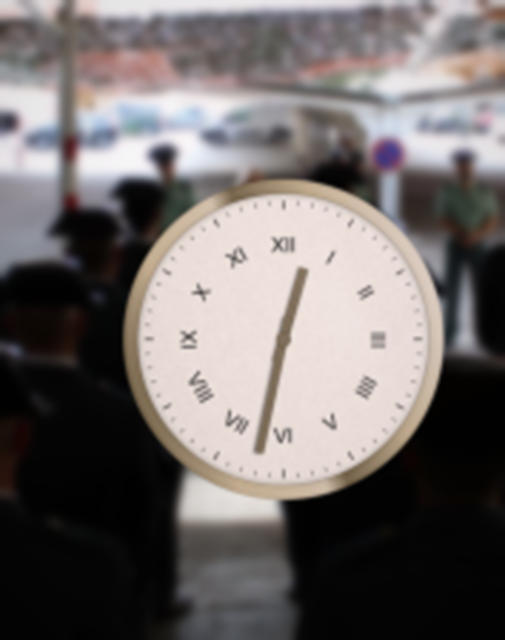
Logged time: 12 h 32 min
